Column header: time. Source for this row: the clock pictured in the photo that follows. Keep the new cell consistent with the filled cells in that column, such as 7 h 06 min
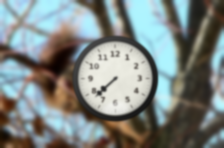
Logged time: 7 h 38 min
